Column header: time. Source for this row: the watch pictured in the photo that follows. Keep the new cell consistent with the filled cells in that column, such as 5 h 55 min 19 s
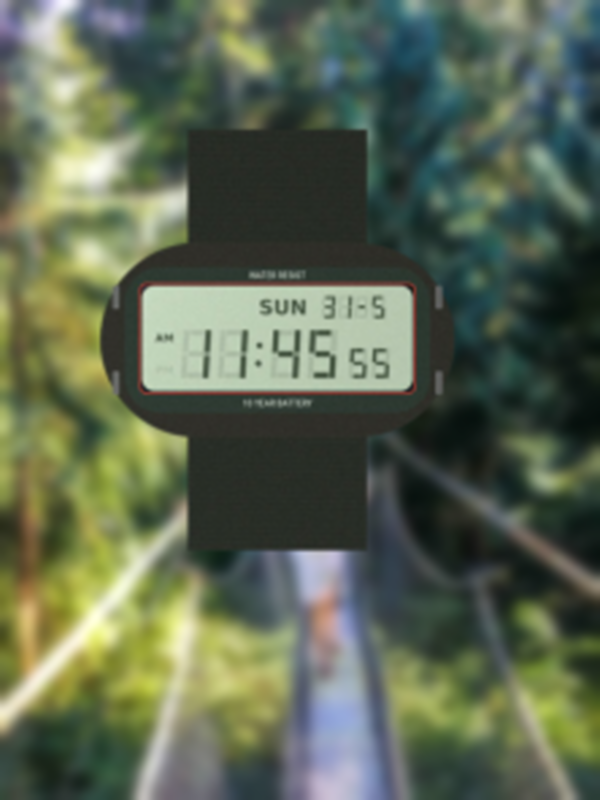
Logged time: 11 h 45 min 55 s
